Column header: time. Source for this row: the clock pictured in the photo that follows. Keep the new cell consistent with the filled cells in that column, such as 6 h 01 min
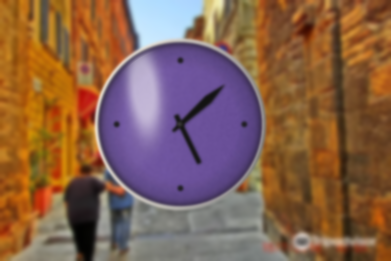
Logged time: 5 h 08 min
